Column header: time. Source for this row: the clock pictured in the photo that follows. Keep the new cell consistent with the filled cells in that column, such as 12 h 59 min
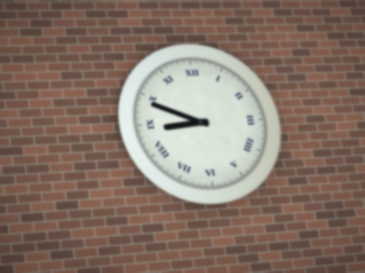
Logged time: 8 h 49 min
